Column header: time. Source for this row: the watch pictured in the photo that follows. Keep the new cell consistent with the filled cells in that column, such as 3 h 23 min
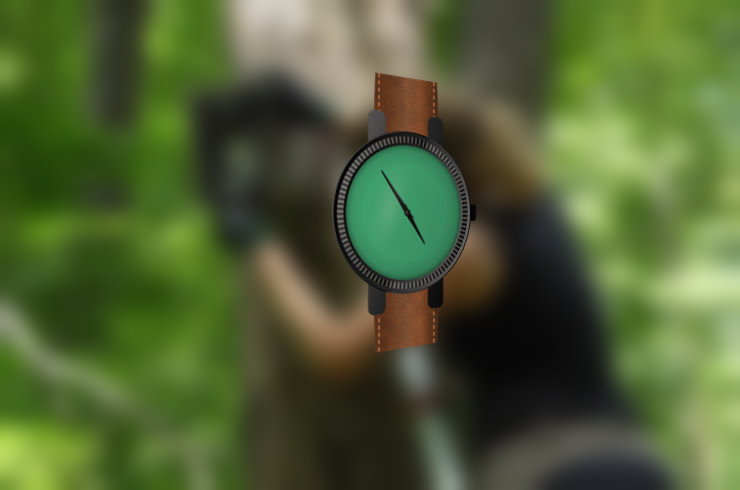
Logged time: 4 h 54 min
